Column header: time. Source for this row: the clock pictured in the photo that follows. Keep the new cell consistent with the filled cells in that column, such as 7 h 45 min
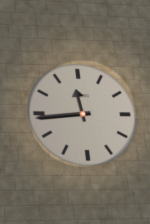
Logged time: 11 h 44 min
